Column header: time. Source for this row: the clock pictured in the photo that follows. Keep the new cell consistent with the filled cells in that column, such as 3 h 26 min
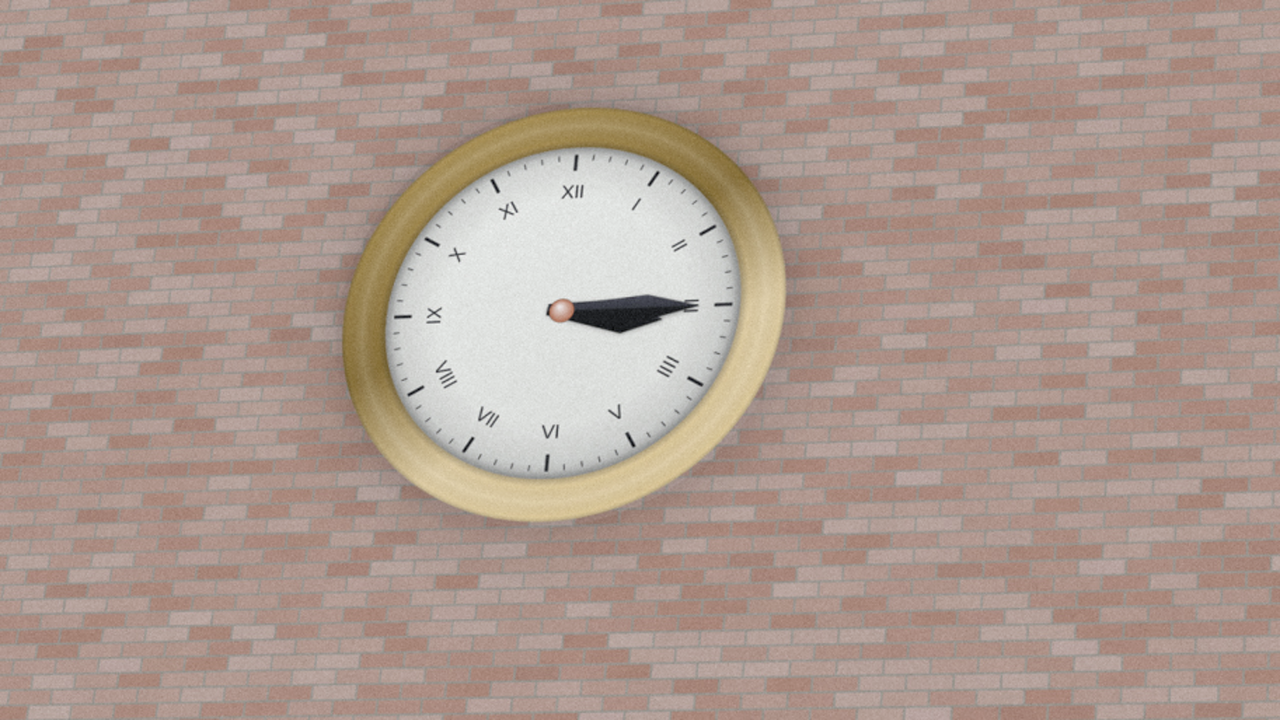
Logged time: 3 h 15 min
